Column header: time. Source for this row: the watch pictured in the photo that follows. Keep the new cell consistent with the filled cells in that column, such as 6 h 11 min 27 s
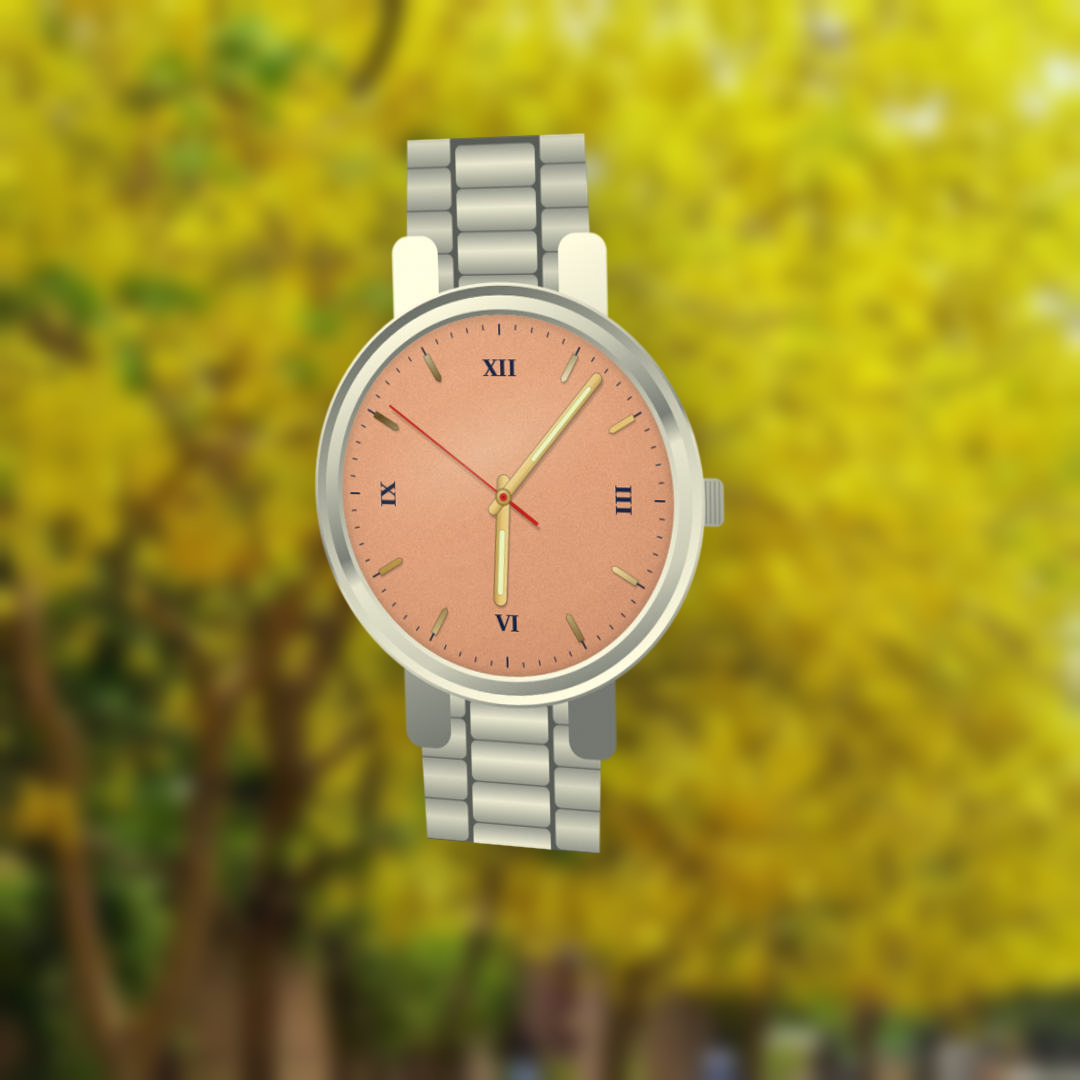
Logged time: 6 h 06 min 51 s
